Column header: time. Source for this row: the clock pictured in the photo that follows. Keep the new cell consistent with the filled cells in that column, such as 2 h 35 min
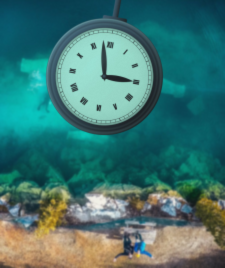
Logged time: 2 h 58 min
